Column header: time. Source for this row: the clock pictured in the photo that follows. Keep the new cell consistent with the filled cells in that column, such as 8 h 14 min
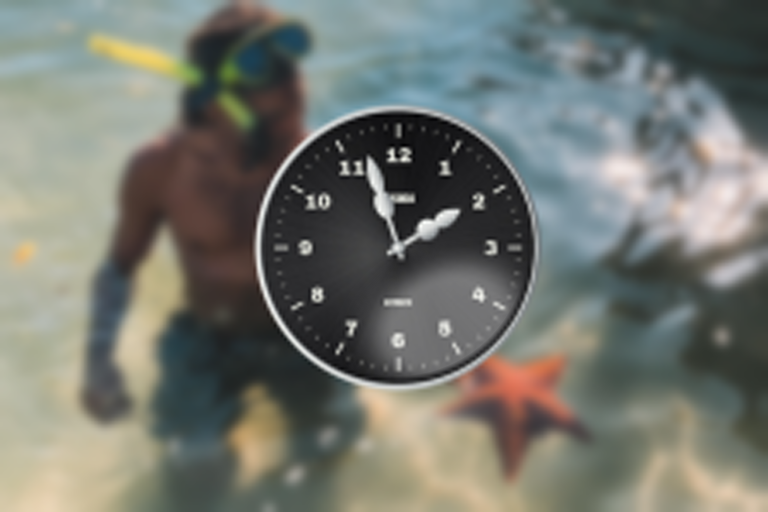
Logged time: 1 h 57 min
